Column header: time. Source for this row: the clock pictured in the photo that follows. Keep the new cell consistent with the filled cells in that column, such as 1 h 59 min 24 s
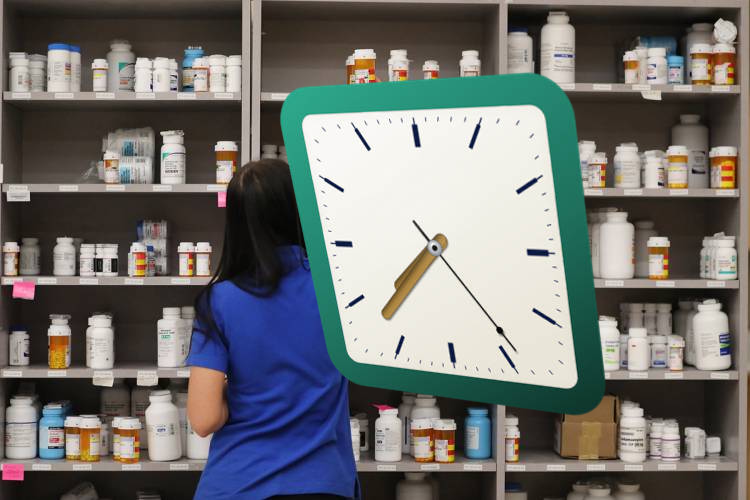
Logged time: 7 h 37 min 24 s
